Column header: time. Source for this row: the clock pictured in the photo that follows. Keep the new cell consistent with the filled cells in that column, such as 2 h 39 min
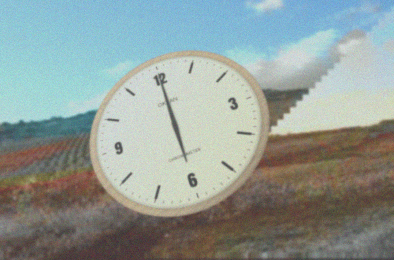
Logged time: 6 h 00 min
